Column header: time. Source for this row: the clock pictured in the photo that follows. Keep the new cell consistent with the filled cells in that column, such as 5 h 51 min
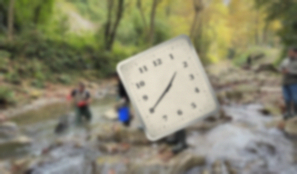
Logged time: 1 h 40 min
